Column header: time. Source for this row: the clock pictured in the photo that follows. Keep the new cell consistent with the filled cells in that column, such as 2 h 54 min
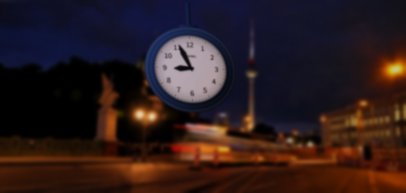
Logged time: 8 h 56 min
